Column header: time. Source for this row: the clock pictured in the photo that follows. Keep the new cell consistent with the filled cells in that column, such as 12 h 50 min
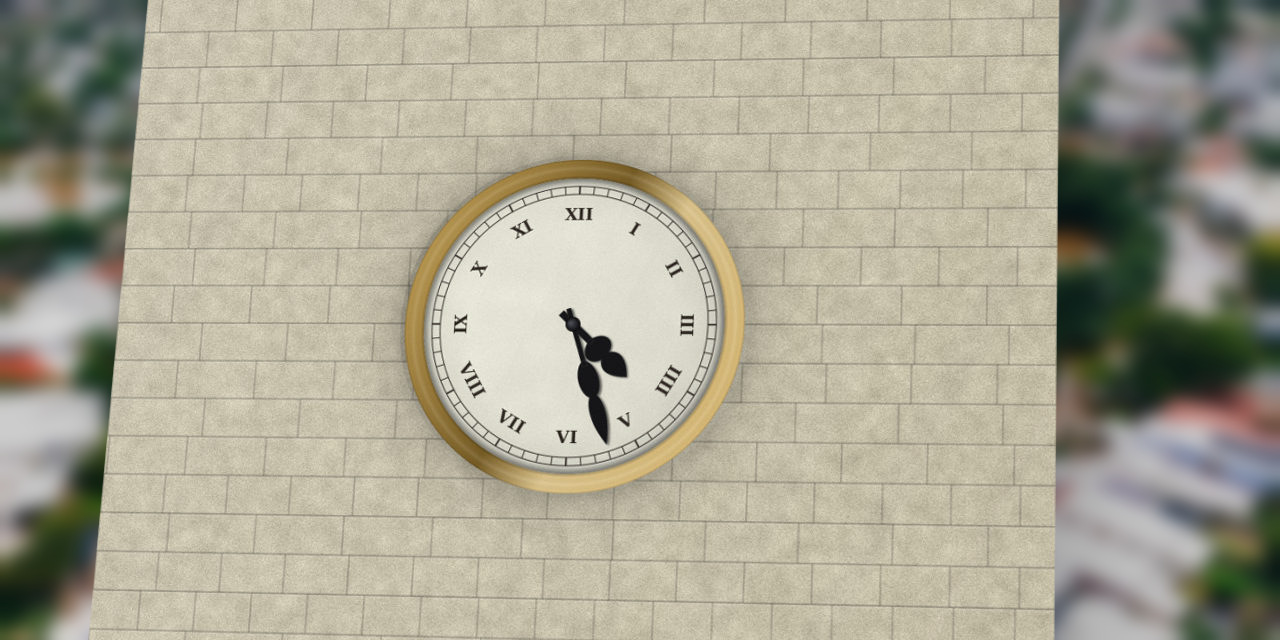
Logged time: 4 h 27 min
